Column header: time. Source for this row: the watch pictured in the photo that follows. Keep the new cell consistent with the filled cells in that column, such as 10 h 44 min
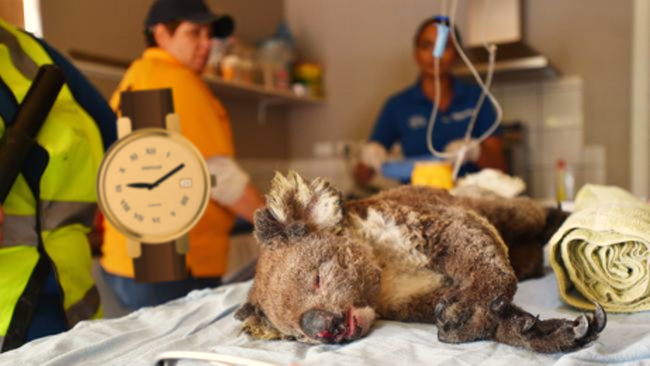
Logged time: 9 h 10 min
